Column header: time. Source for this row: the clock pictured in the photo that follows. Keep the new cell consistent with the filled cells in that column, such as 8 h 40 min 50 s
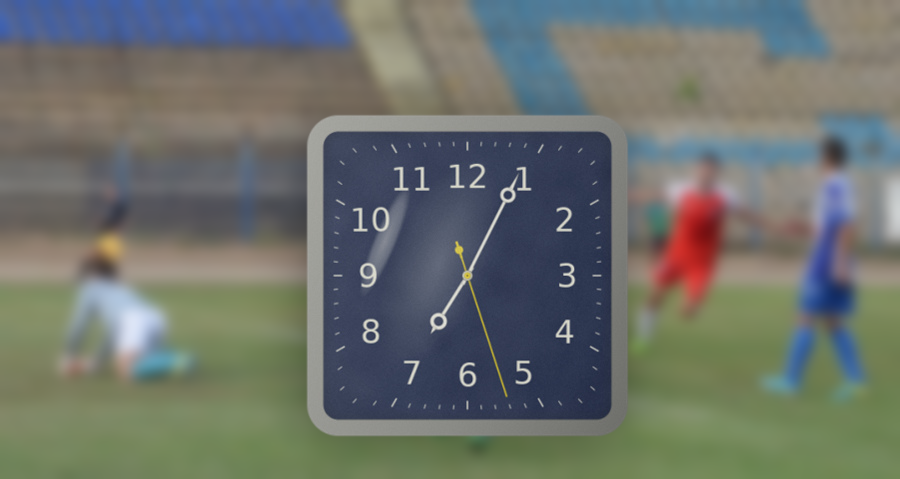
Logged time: 7 h 04 min 27 s
